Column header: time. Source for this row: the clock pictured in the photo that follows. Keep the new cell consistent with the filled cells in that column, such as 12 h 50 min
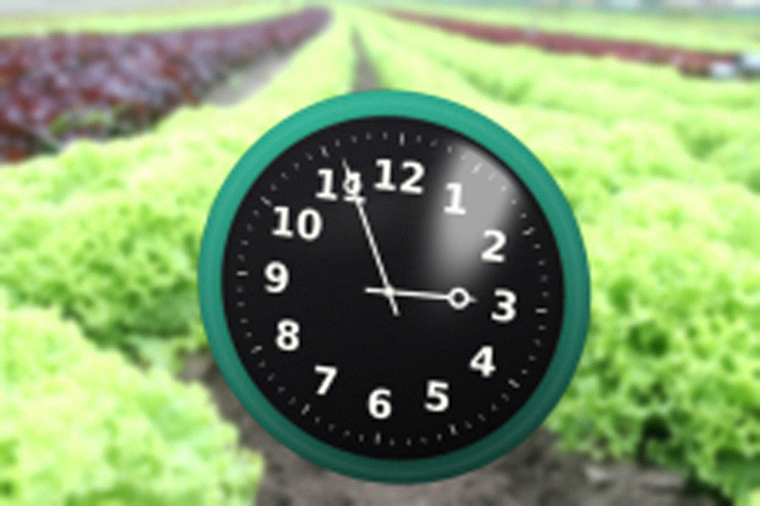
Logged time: 2 h 56 min
